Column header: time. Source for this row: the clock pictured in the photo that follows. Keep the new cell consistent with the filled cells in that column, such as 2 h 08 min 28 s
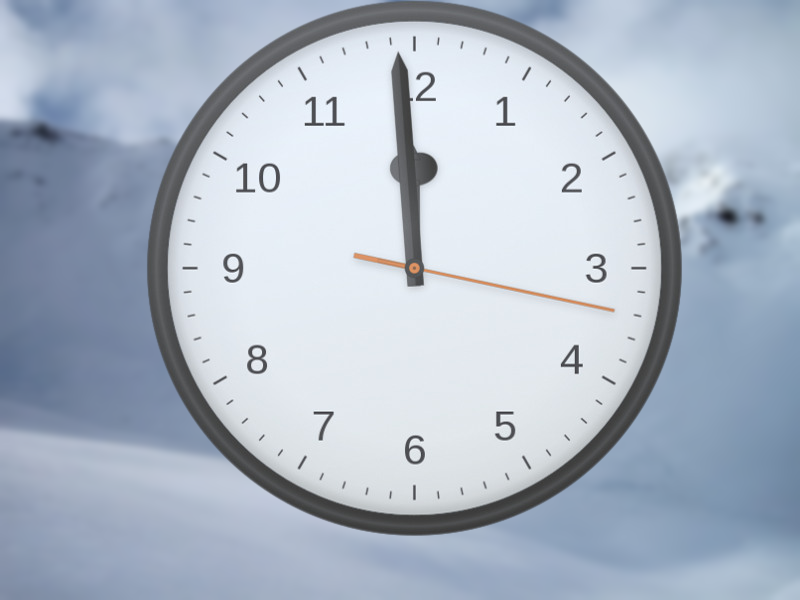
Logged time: 11 h 59 min 17 s
